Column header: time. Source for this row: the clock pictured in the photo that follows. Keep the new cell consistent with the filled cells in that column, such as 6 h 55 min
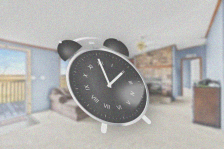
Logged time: 2 h 00 min
